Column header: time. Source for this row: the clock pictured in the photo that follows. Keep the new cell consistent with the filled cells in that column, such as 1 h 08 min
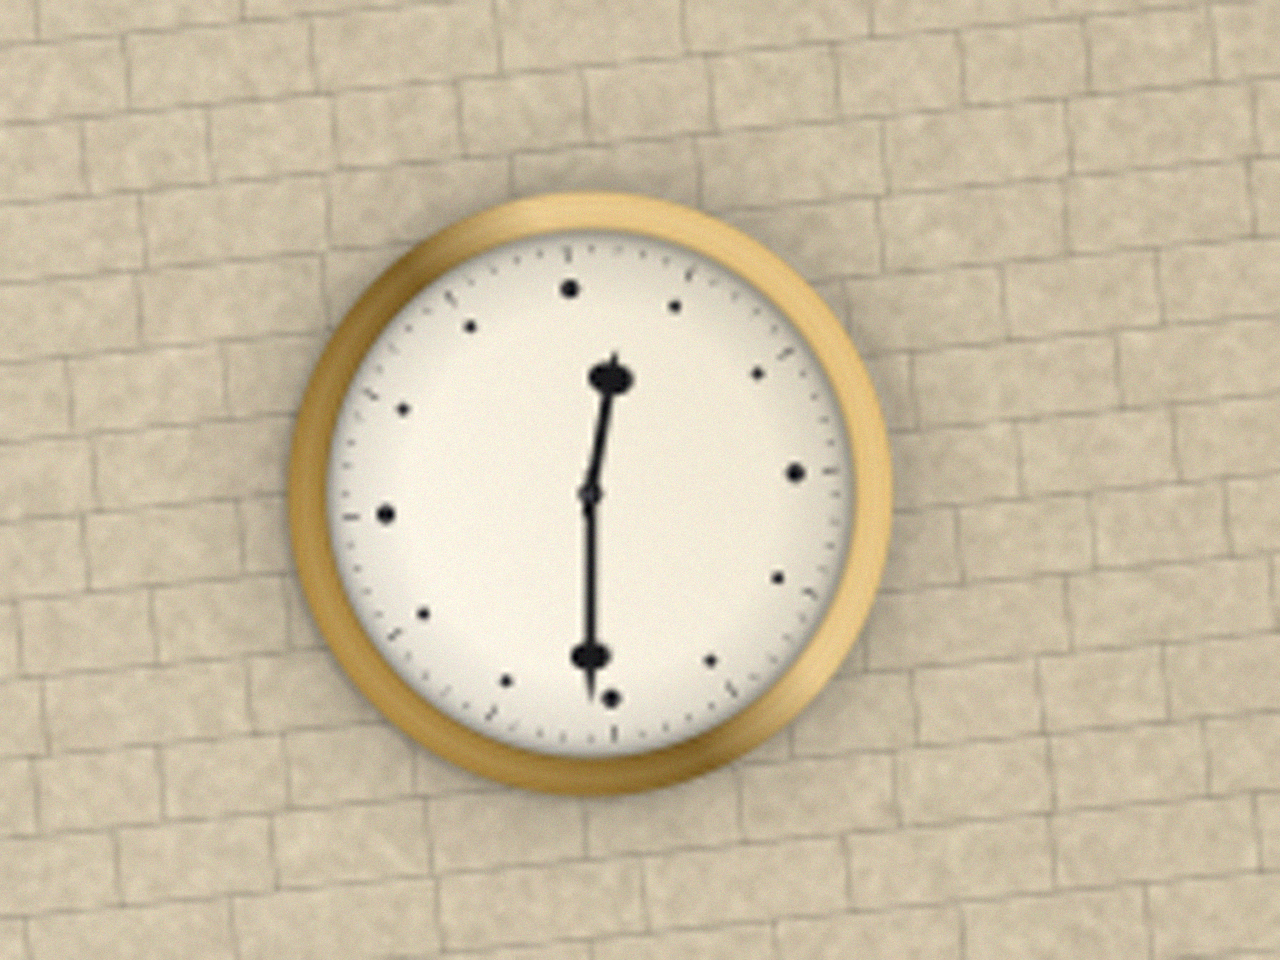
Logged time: 12 h 31 min
